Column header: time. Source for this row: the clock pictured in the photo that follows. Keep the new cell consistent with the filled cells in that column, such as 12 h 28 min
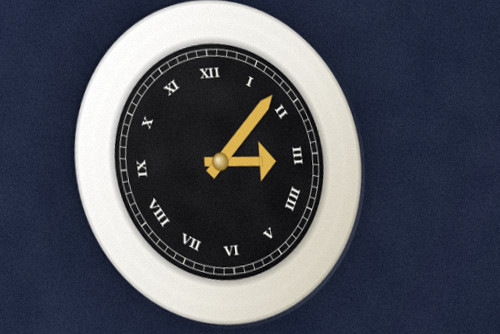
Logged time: 3 h 08 min
